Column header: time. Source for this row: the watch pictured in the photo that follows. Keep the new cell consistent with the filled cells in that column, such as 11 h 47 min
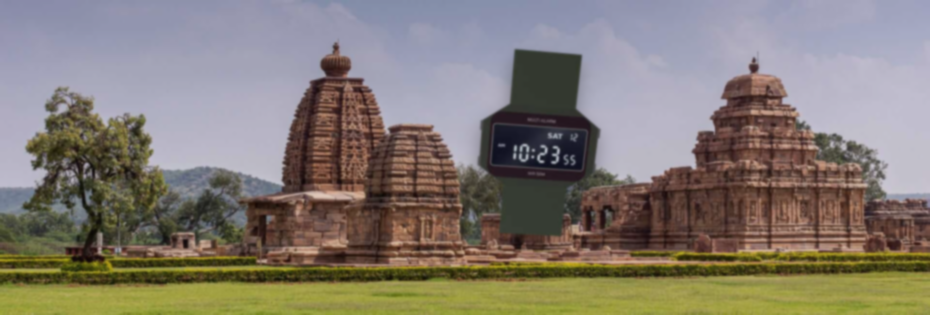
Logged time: 10 h 23 min
